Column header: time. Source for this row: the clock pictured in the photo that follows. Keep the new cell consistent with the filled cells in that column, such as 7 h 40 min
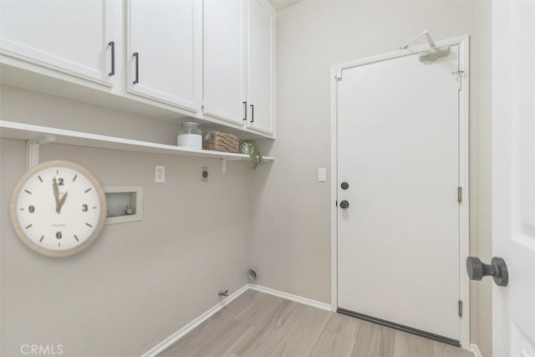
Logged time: 12 h 59 min
